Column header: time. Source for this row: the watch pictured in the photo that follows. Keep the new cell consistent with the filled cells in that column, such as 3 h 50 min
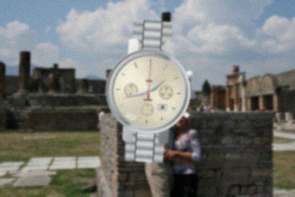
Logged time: 1 h 42 min
